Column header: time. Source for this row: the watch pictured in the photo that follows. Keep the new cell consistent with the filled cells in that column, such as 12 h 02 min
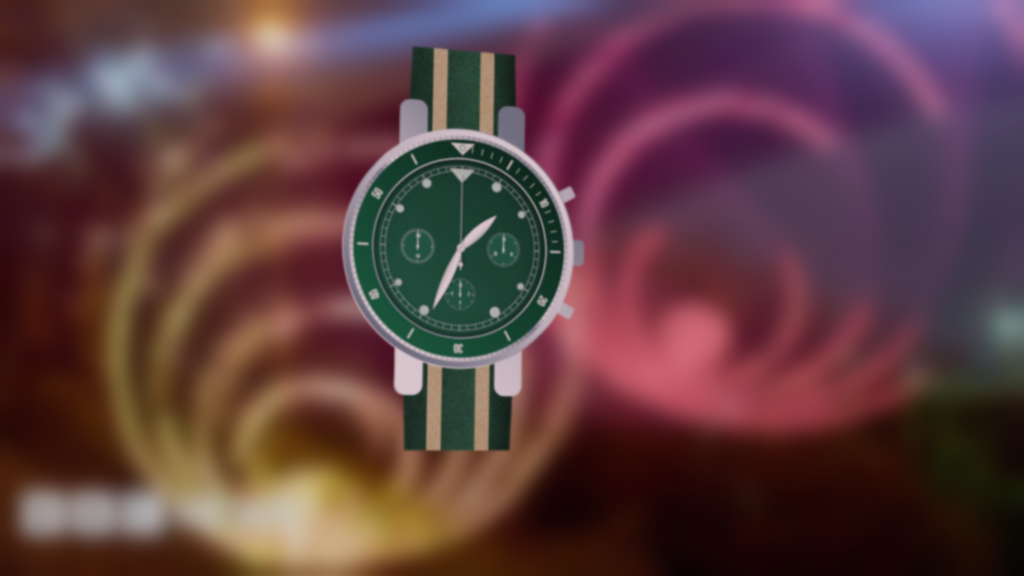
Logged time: 1 h 34 min
